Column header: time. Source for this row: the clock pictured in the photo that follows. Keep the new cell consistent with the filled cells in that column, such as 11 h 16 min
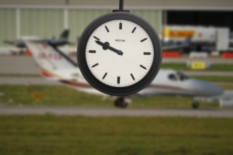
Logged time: 9 h 49 min
